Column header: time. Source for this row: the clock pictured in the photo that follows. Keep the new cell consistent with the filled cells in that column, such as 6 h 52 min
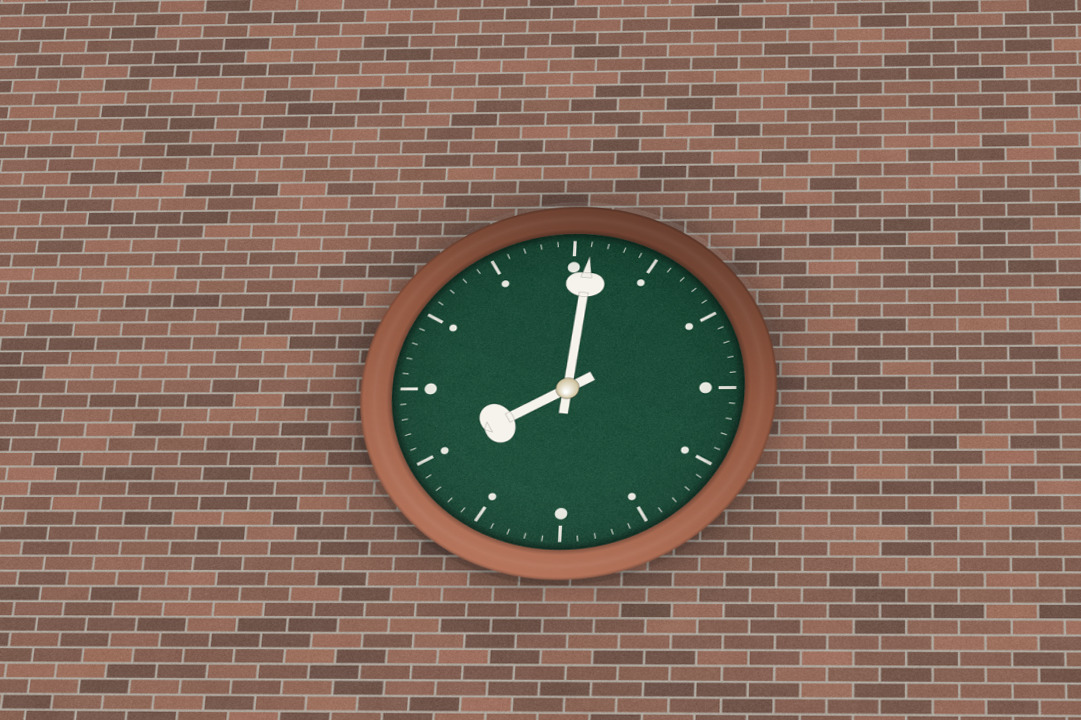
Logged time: 8 h 01 min
